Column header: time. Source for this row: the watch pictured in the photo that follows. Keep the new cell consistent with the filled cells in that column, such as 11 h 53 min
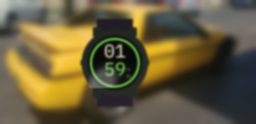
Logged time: 1 h 59 min
